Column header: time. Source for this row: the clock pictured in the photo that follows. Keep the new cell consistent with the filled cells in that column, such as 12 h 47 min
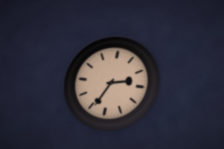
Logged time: 2 h 34 min
